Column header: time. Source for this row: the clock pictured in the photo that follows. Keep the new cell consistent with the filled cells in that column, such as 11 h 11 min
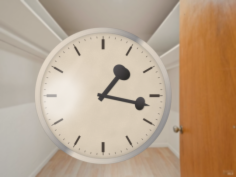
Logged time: 1 h 17 min
